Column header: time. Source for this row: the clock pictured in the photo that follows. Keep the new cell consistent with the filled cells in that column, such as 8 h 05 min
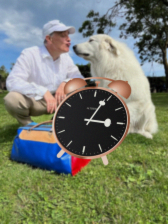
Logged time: 3 h 04 min
